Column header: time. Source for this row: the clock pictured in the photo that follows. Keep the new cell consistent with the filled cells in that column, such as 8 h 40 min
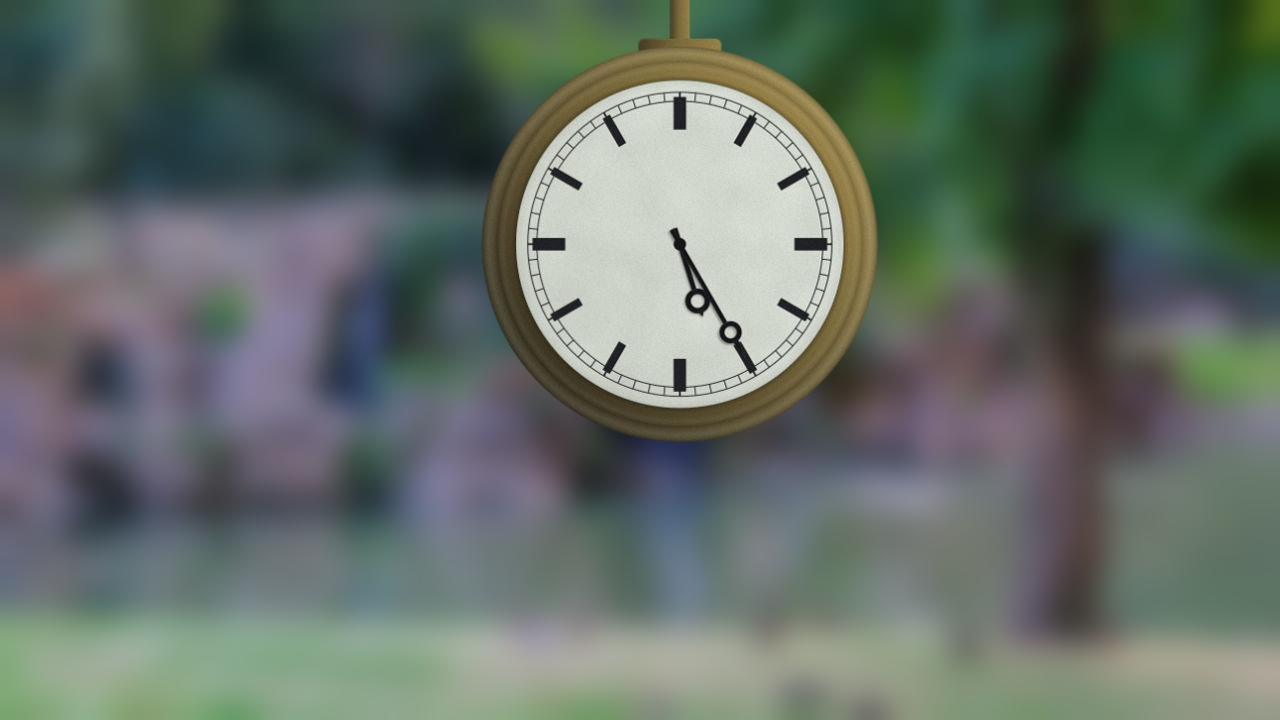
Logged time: 5 h 25 min
